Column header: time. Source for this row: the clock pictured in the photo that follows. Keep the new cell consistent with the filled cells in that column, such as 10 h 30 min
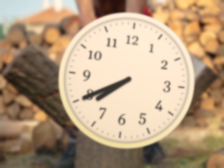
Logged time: 7 h 40 min
